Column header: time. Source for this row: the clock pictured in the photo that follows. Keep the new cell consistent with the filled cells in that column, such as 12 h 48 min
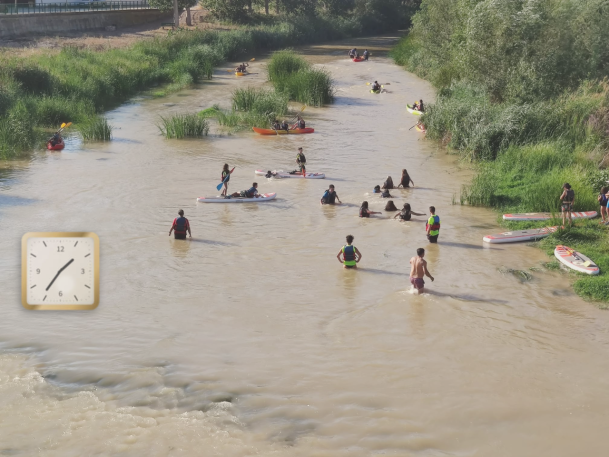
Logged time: 1 h 36 min
